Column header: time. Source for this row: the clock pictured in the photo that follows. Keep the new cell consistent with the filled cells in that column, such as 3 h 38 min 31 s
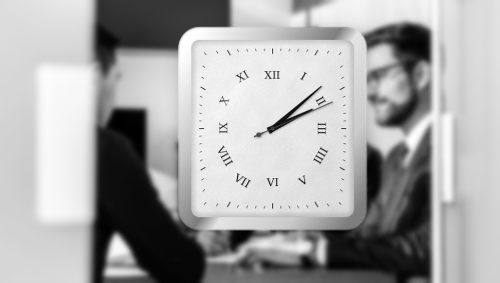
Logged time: 2 h 08 min 11 s
